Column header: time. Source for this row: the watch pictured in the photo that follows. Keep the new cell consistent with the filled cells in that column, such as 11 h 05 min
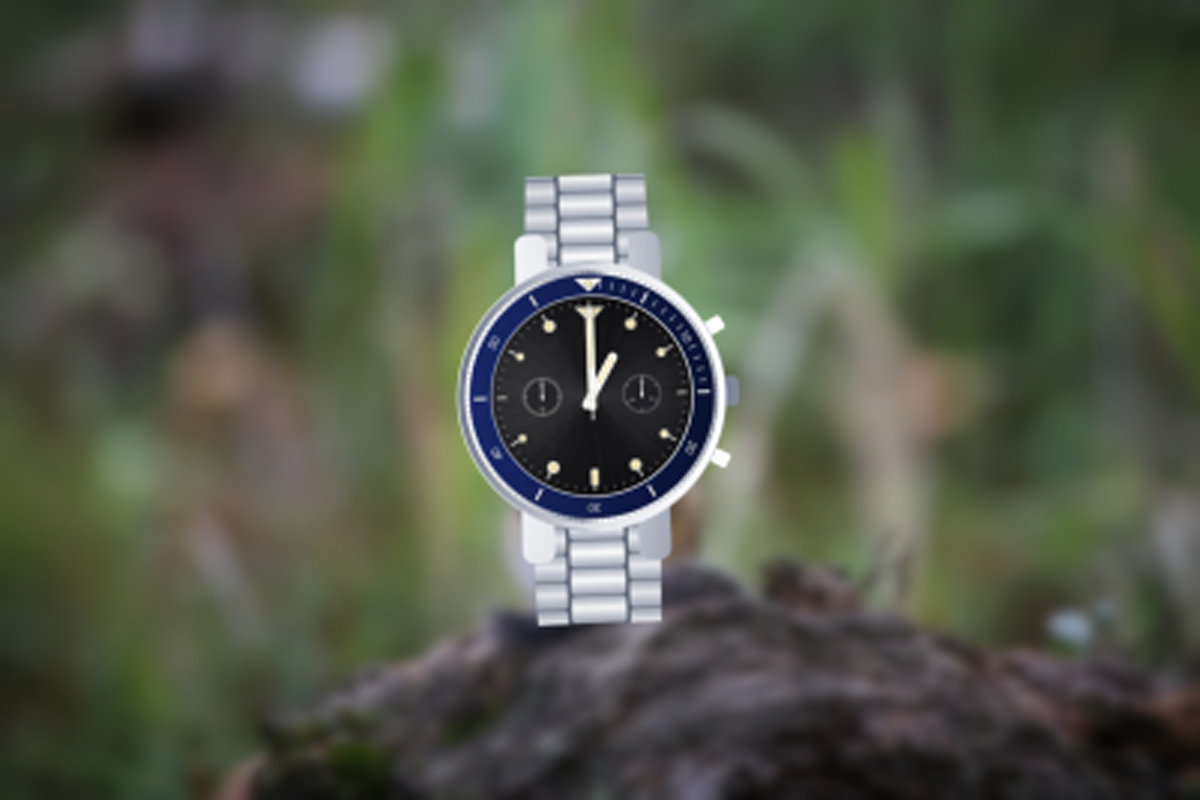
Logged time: 1 h 00 min
